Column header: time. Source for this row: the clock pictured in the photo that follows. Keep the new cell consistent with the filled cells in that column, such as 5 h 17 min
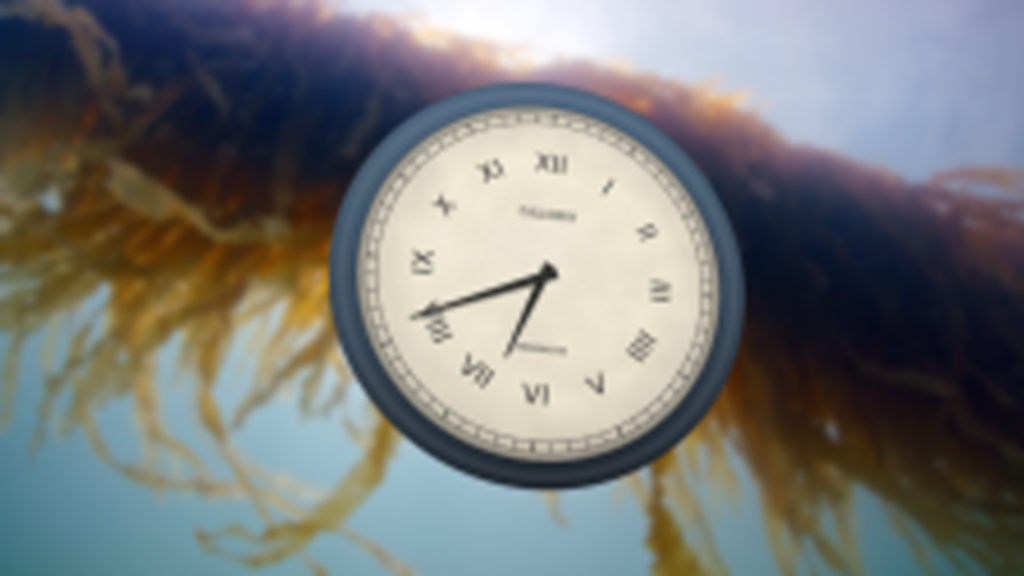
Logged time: 6 h 41 min
